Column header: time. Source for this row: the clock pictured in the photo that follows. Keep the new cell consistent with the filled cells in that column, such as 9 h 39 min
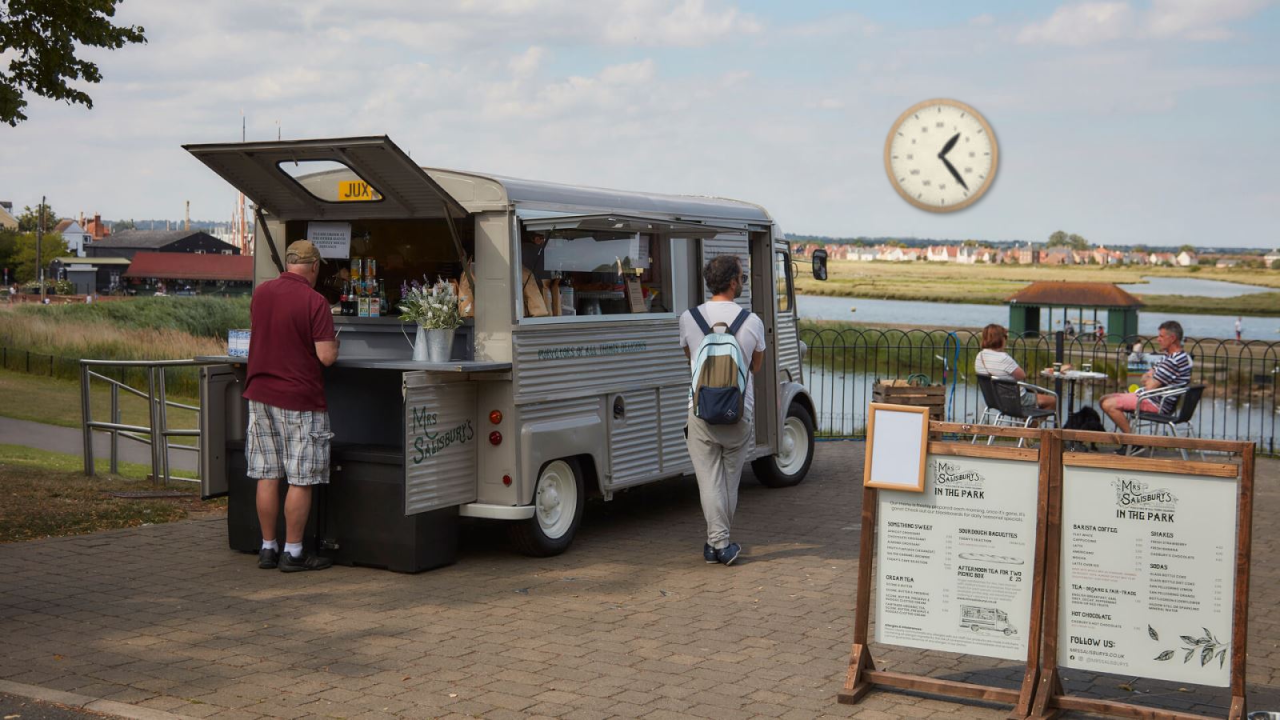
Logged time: 1 h 24 min
